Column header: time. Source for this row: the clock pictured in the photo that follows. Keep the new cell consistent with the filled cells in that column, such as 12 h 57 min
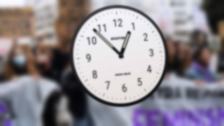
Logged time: 12 h 53 min
